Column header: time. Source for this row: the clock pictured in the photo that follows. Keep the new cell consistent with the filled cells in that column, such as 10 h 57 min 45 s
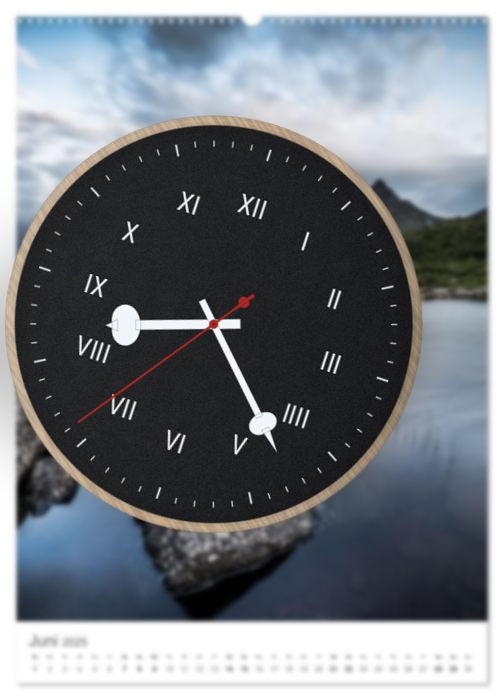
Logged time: 8 h 22 min 36 s
